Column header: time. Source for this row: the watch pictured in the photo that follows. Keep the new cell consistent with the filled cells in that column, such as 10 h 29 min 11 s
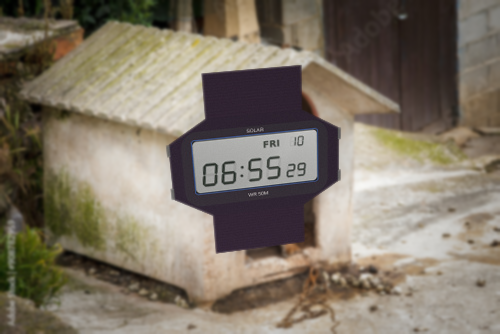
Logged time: 6 h 55 min 29 s
